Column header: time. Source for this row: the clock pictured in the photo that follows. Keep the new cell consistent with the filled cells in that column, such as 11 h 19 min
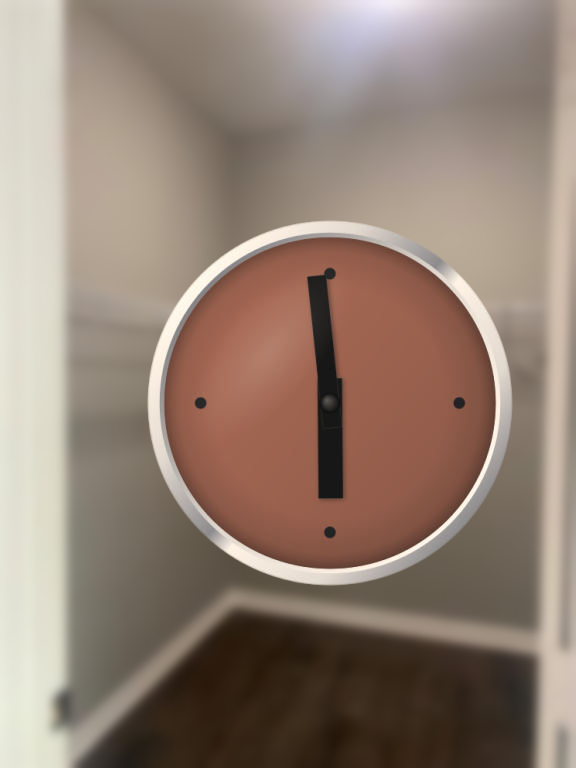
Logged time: 5 h 59 min
